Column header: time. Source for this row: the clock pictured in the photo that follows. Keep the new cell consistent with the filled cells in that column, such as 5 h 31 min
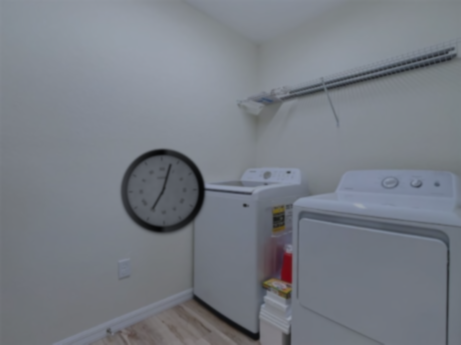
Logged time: 7 h 03 min
